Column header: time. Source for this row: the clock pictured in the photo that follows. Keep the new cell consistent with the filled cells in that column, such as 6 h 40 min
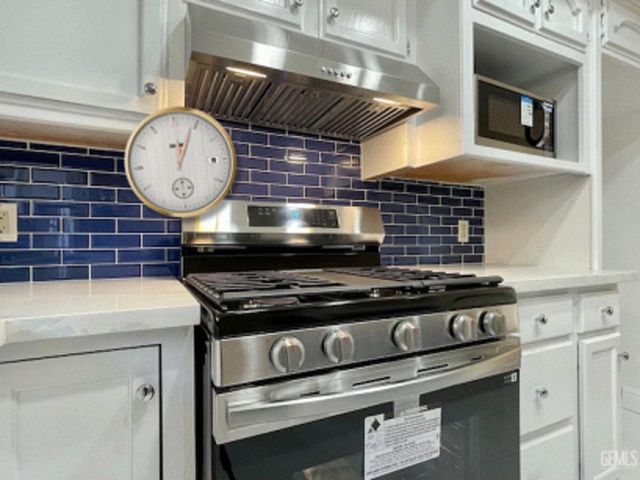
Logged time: 12 h 04 min
